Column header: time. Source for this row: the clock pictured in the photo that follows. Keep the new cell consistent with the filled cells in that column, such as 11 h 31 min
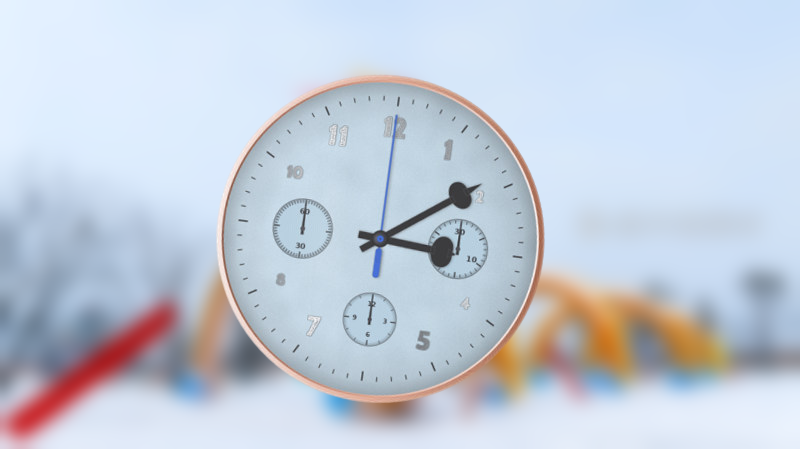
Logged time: 3 h 09 min
